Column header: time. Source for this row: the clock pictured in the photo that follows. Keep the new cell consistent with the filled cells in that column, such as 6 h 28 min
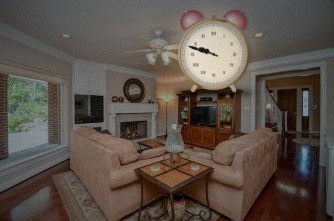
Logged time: 9 h 48 min
